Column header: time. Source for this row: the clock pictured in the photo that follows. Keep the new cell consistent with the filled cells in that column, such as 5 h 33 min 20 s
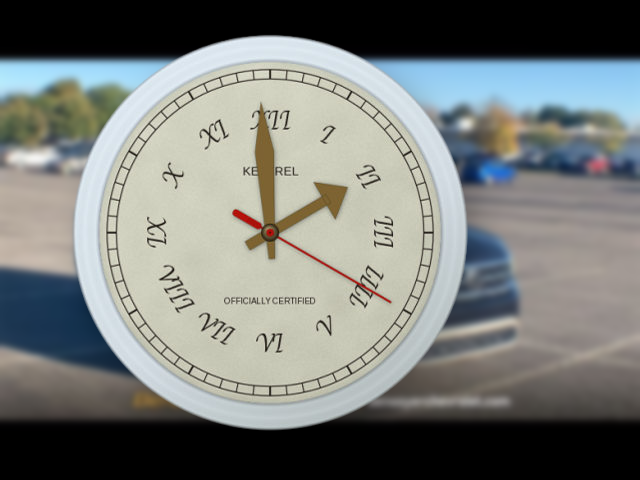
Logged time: 1 h 59 min 20 s
